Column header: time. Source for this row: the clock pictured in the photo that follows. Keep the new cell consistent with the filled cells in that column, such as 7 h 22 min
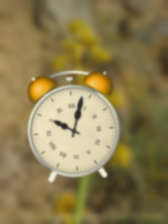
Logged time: 10 h 03 min
